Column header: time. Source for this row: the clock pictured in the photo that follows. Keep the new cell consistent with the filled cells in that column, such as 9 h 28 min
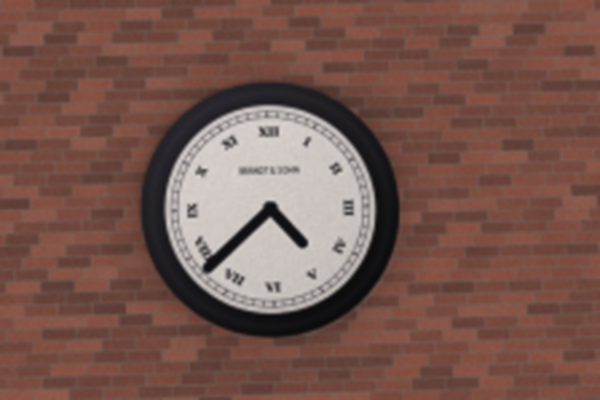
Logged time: 4 h 38 min
